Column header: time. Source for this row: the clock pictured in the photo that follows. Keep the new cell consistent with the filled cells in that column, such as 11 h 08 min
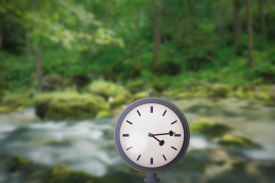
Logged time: 4 h 14 min
